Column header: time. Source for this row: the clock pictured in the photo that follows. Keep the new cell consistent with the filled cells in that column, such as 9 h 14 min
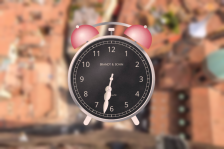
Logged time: 6 h 32 min
